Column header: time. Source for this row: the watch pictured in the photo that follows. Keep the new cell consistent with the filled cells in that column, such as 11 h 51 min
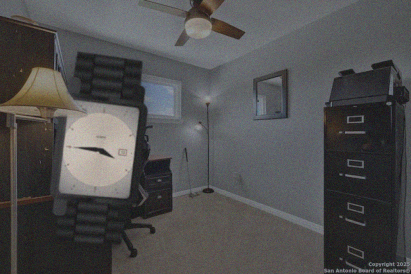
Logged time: 3 h 45 min
